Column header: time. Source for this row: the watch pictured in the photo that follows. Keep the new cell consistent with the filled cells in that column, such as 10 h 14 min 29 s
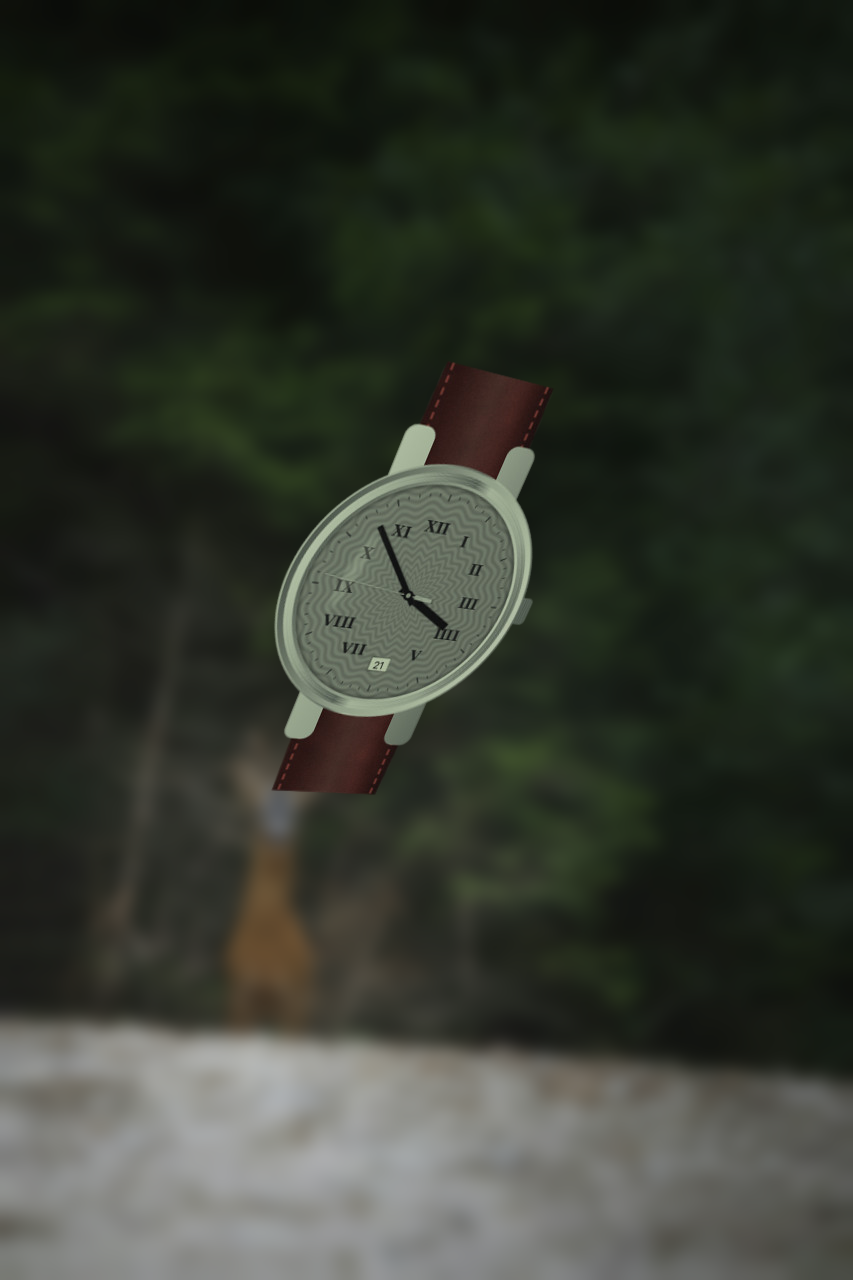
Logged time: 3 h 52 min 46 s
